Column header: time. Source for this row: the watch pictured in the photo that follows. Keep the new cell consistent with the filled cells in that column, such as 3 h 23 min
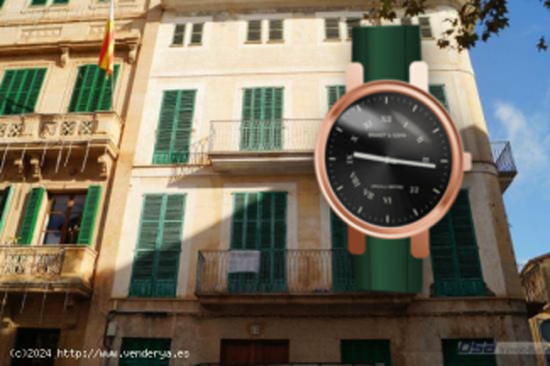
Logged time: 9 h 16 min
